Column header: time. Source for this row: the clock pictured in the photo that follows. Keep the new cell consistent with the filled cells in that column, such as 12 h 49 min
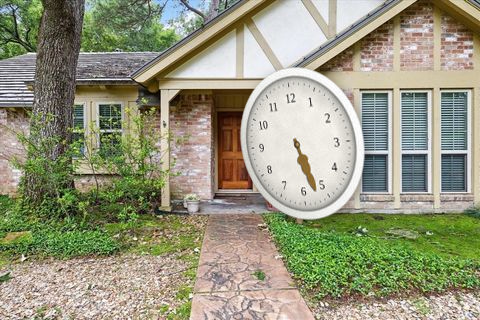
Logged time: 5 h 27 min
